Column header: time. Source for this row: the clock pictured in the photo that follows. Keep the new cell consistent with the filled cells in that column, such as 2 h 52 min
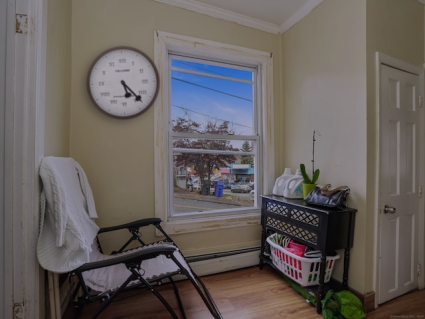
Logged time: 5 h 23 min
